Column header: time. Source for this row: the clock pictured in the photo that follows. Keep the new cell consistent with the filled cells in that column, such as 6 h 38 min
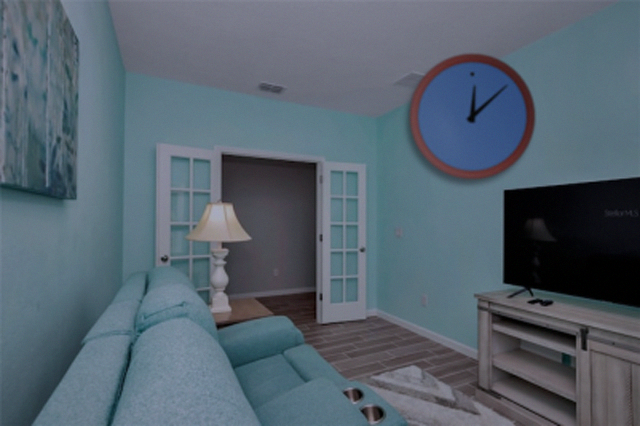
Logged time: 12 h 08 min
